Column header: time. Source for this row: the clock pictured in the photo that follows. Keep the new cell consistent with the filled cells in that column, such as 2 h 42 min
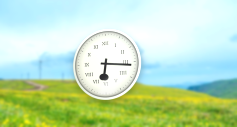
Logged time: 6 h 16 min
